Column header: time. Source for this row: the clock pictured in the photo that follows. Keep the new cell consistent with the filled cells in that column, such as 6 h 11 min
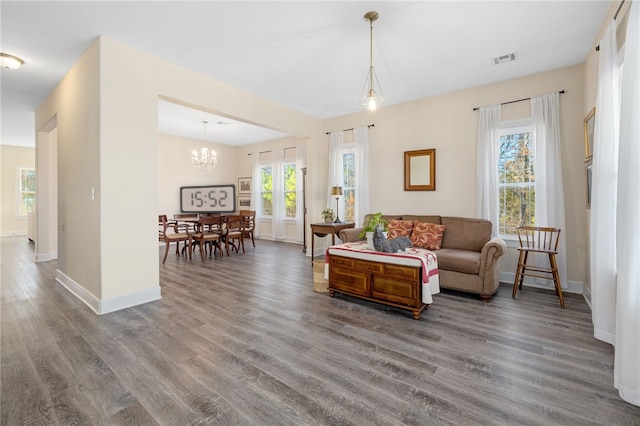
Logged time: 15 h 52 min
